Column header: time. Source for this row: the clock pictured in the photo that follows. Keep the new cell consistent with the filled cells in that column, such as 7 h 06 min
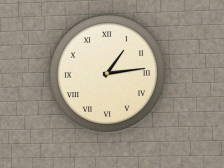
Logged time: 1 h 14 min
